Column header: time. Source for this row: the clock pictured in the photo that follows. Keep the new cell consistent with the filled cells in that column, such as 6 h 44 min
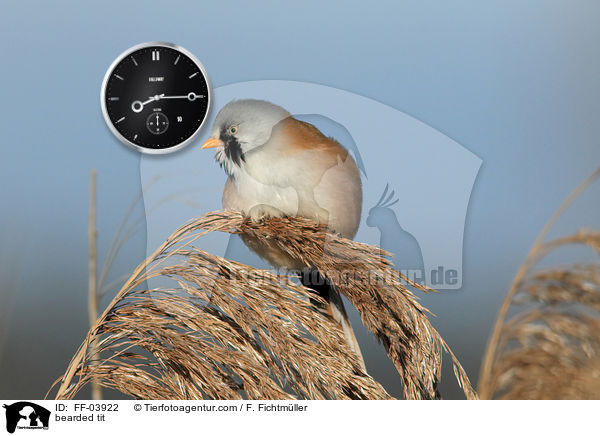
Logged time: 8 h 15 min
